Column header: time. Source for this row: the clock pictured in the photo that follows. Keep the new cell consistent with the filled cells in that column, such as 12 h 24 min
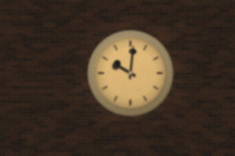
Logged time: 10 h 01 min
